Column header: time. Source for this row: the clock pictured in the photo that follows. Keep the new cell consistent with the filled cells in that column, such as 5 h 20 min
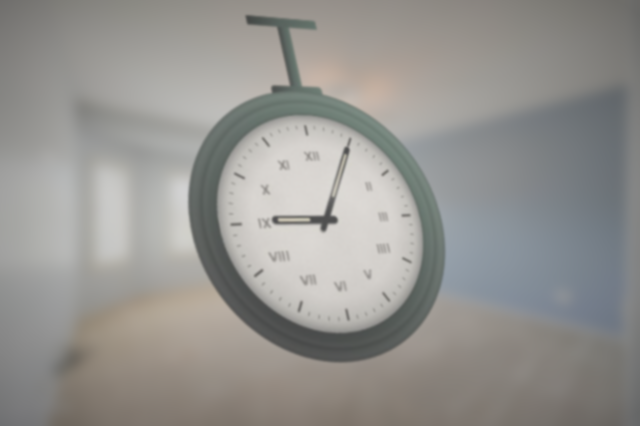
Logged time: 9 h 05 min
